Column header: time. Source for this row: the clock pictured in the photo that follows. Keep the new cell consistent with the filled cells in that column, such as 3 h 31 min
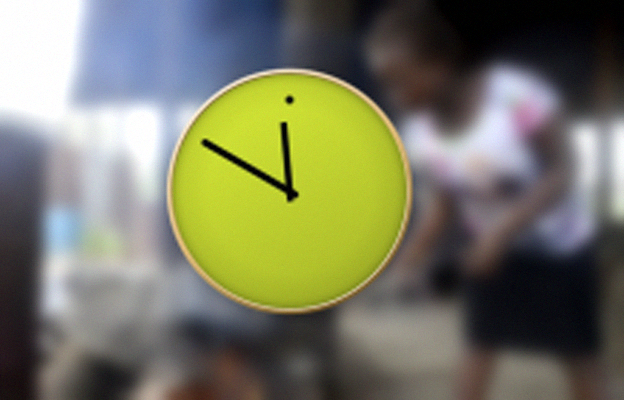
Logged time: 11 h 50 min
